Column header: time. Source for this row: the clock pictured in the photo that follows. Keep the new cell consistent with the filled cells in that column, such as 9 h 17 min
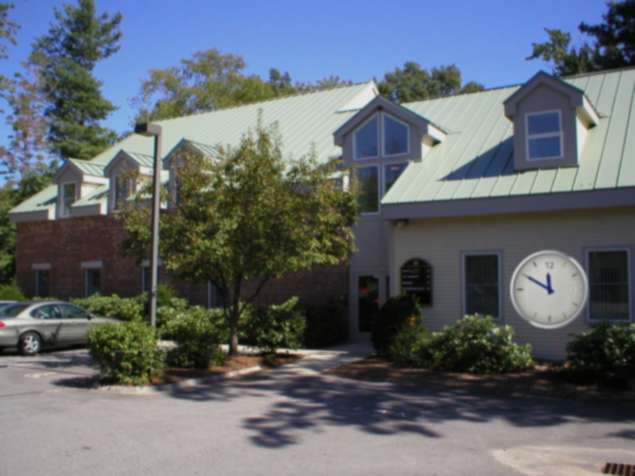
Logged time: 11 h 50 min
